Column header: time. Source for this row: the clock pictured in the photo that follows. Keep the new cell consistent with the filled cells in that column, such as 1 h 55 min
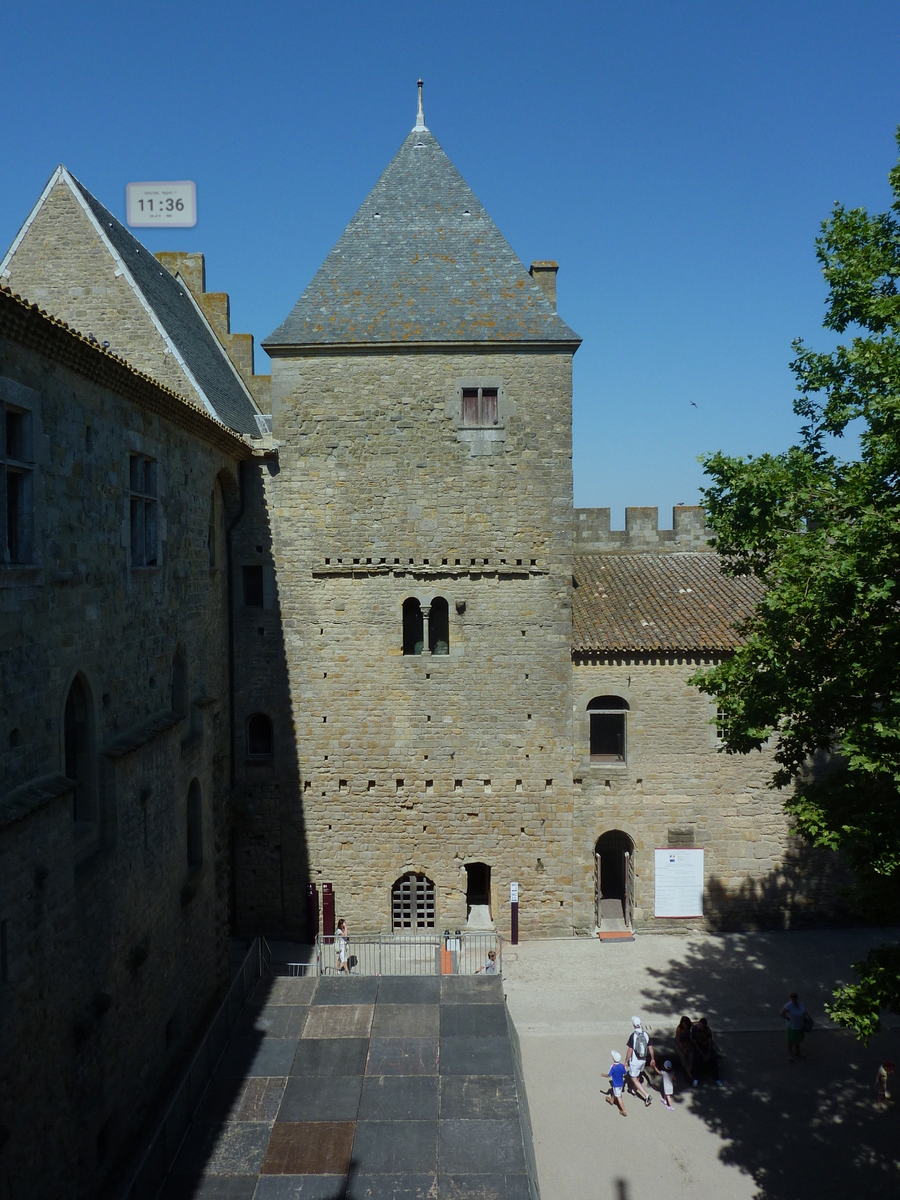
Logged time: 11 h 36 min
